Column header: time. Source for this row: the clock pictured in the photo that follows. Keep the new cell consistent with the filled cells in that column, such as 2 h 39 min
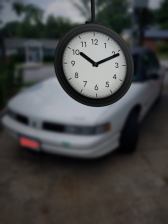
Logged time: 10 h 11 min
